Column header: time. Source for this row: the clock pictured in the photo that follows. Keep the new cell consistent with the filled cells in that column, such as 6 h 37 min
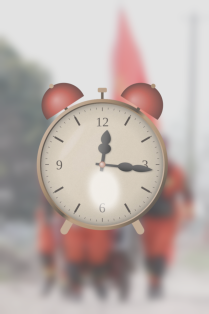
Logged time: 12 h 16 min
